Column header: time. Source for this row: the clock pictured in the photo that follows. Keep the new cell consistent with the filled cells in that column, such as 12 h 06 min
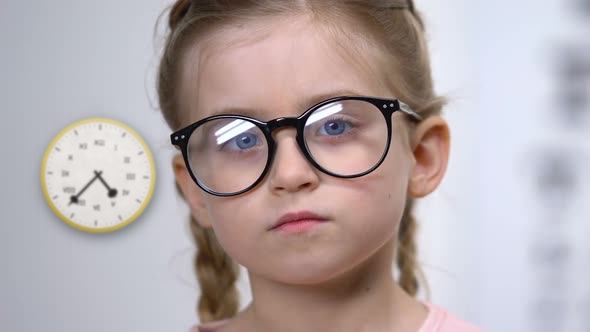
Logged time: 4 h 37 min
